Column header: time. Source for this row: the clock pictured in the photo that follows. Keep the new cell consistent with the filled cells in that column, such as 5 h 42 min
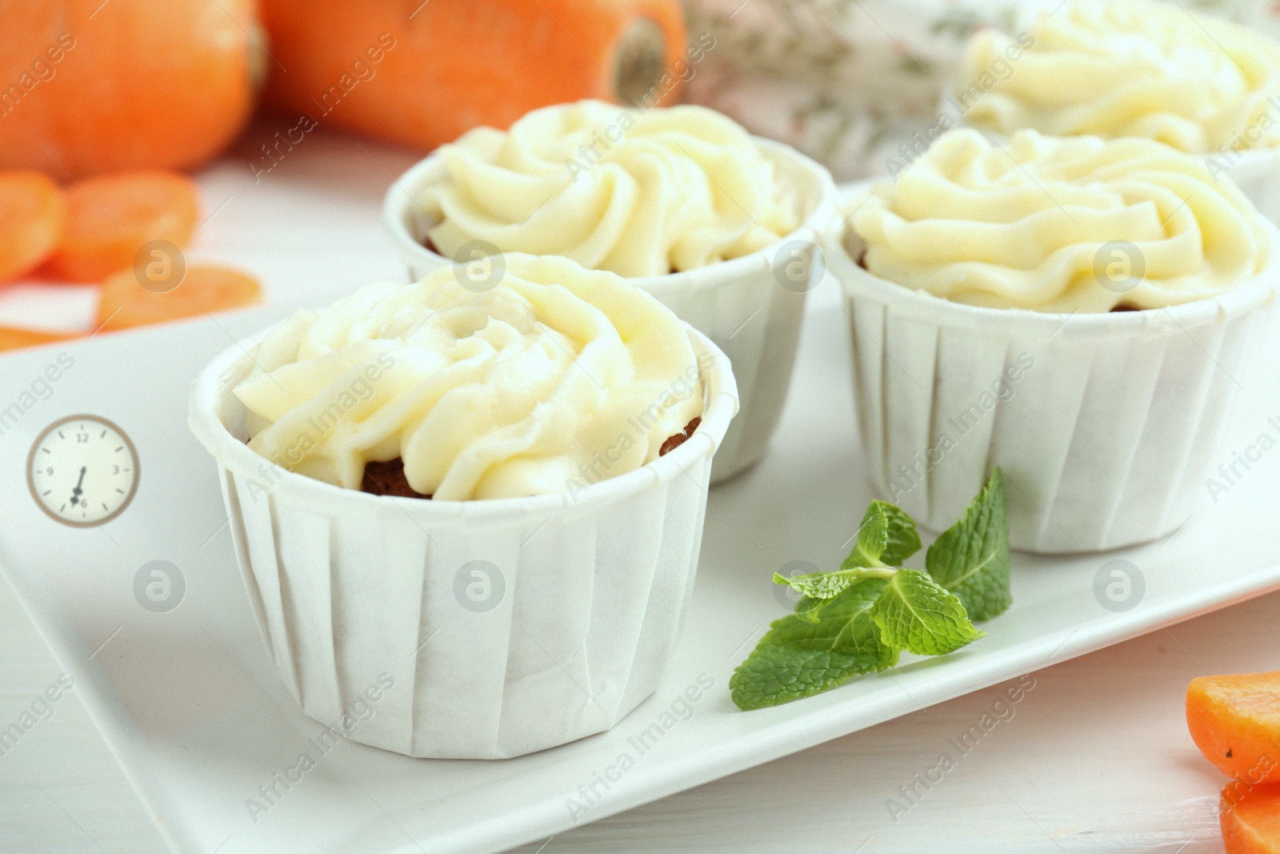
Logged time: 6 h 33 min
